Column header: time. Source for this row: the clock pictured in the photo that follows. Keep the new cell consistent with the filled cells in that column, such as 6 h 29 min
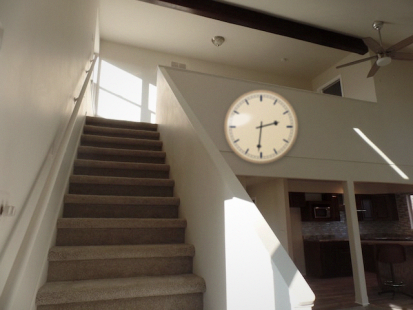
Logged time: 2 h 31 min
